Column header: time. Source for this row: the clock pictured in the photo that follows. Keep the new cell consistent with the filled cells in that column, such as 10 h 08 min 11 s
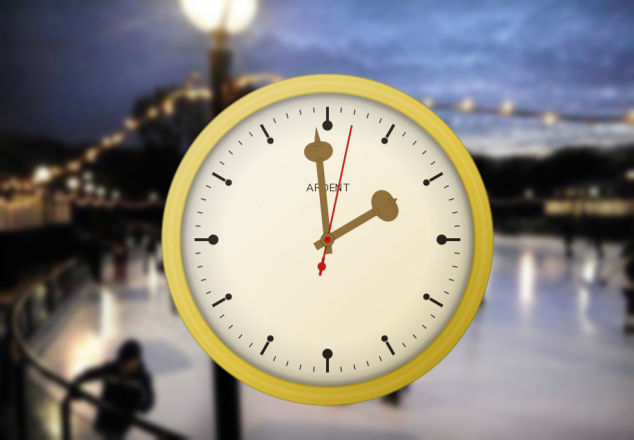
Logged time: 1 h 59 min 02 s
